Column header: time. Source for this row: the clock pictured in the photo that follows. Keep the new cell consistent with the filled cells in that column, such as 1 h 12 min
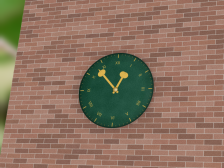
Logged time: 12 h 53 min
